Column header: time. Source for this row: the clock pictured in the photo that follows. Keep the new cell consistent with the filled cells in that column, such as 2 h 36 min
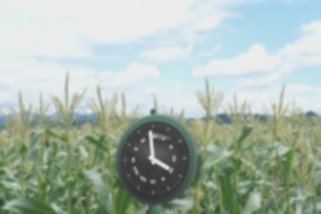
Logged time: 3 h 59 min
